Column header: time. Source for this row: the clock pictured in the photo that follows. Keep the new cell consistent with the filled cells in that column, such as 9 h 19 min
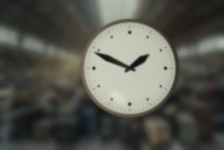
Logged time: 1 h 49 min
